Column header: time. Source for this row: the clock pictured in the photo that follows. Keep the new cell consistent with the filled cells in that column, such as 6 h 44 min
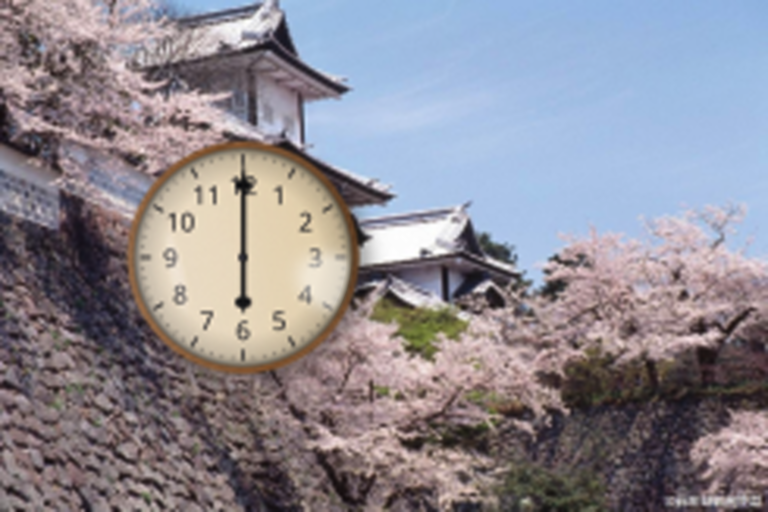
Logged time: 6 h 00 min
